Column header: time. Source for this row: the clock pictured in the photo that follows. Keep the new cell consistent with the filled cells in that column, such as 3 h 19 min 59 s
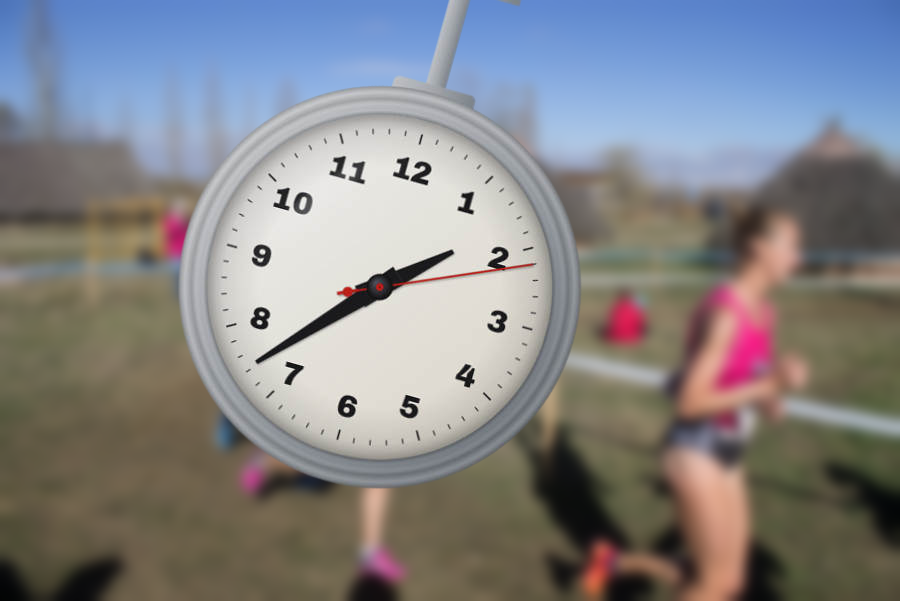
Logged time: 1 h 37 min 11 s
